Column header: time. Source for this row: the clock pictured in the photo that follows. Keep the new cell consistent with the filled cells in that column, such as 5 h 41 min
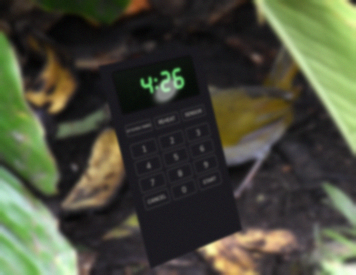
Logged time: 4 h 26 min
